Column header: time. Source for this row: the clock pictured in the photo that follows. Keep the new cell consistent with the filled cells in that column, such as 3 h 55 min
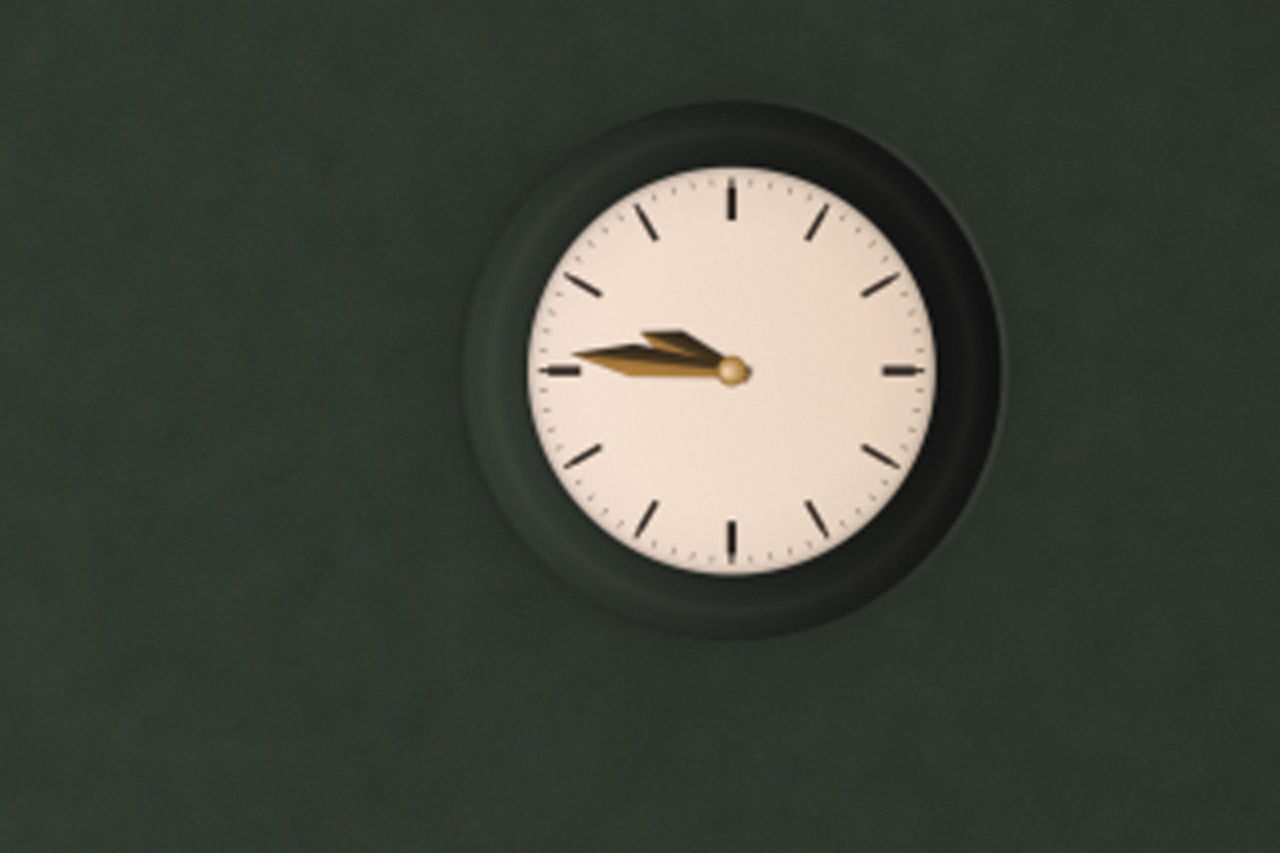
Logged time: 9 h 46 min
